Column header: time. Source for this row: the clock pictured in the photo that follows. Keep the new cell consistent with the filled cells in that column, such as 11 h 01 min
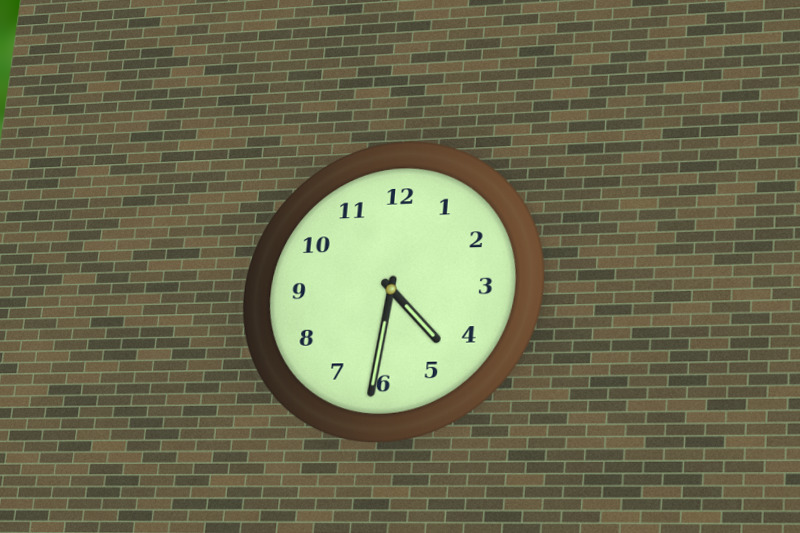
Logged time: 4 h 31 min
